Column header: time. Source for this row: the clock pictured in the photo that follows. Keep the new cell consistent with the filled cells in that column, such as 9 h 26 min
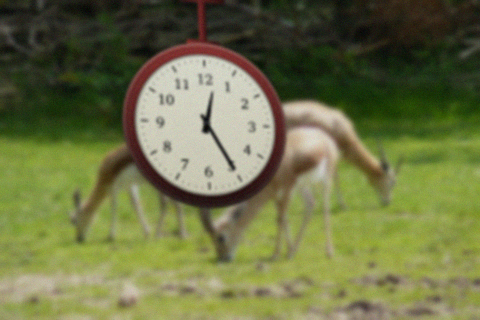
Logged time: 12 h 25 min
